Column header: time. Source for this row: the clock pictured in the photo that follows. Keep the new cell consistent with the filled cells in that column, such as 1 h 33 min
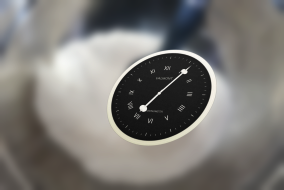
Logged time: 7 h 06 min
